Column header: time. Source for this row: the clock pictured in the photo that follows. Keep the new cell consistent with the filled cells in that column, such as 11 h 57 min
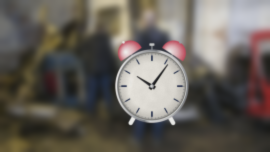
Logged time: 10 h 06 min
